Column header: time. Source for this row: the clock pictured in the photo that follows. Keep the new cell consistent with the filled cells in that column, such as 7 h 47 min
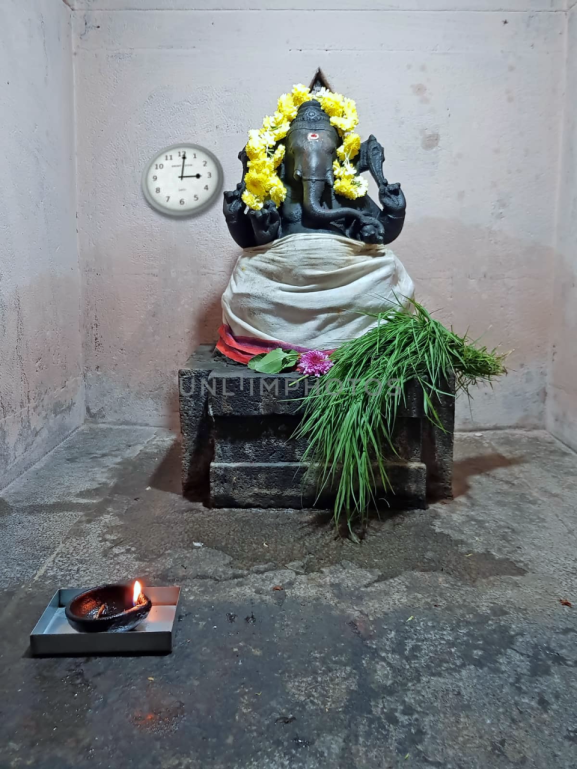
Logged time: 3 h 01 min
